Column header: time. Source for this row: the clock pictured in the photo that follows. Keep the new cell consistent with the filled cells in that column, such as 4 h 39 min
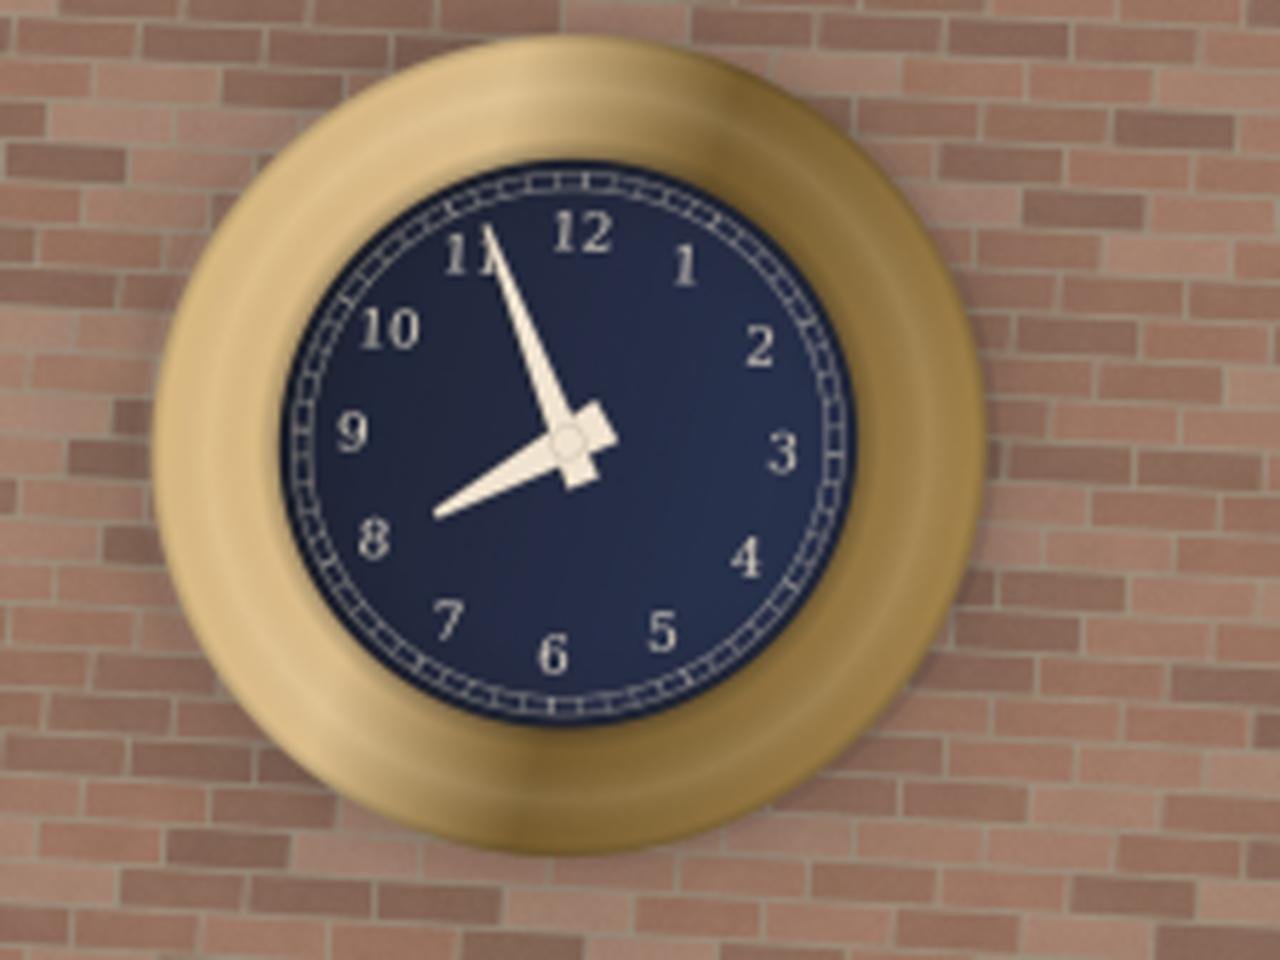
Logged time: 7 h 56 min
